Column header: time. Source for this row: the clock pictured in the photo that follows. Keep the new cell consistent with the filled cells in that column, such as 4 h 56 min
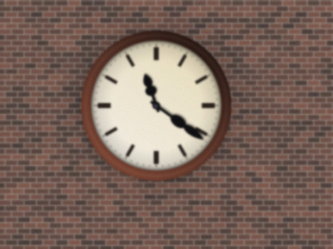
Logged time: 11 h 21 min
